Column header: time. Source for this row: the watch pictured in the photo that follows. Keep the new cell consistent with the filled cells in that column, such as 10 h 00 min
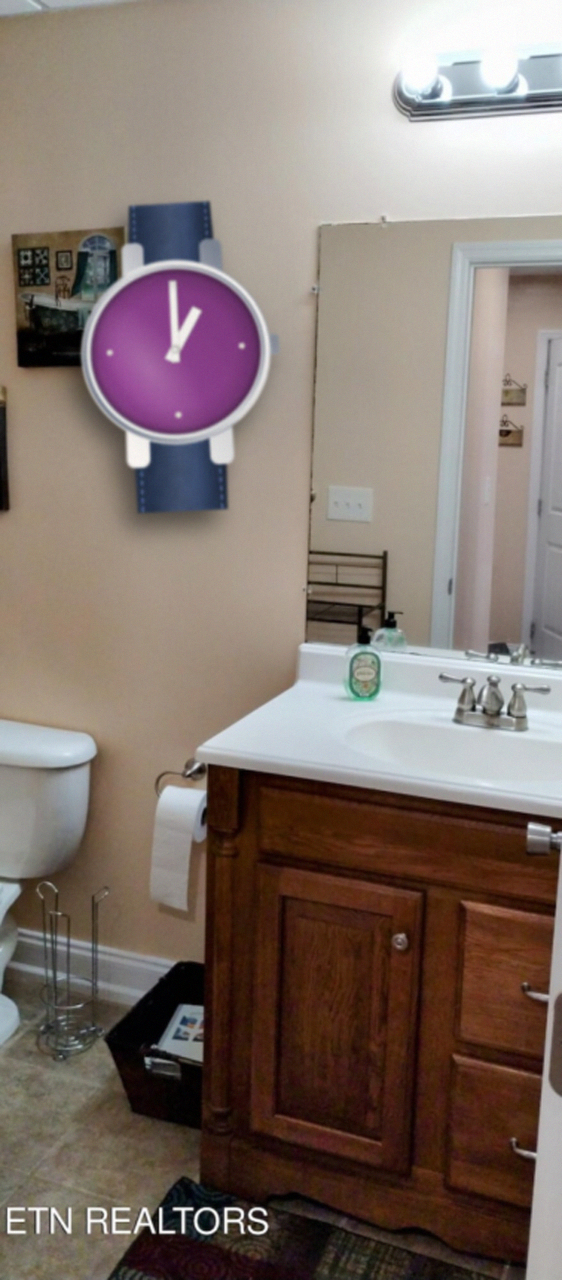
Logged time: 1 h 00 min
